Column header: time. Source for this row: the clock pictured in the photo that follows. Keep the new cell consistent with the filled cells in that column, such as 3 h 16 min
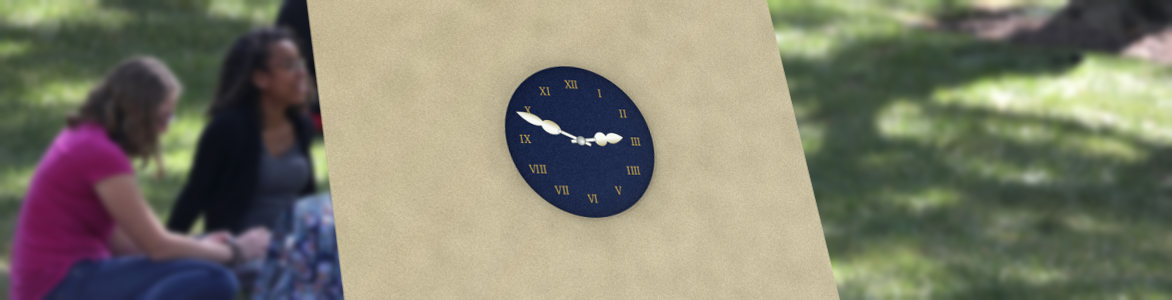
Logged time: 2 h 49 min
